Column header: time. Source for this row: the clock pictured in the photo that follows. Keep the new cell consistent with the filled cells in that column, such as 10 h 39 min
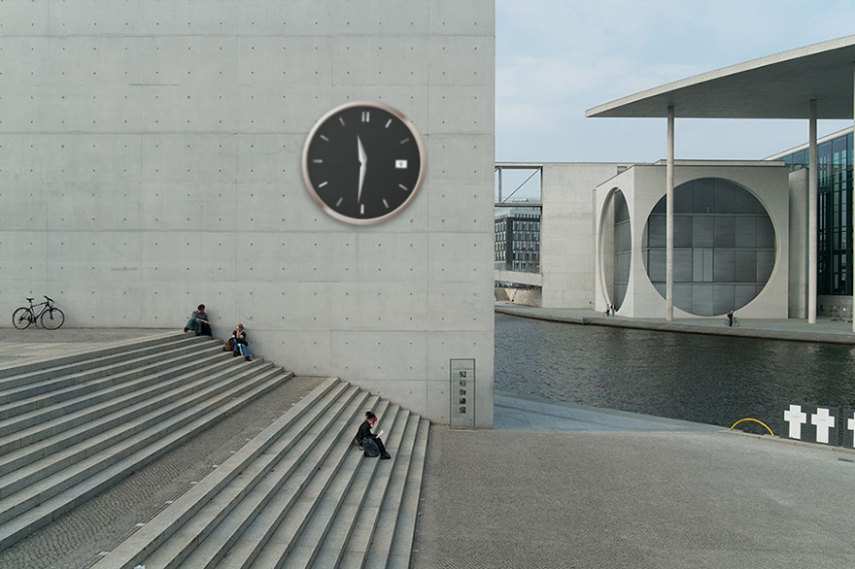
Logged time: 11 h 31 min
